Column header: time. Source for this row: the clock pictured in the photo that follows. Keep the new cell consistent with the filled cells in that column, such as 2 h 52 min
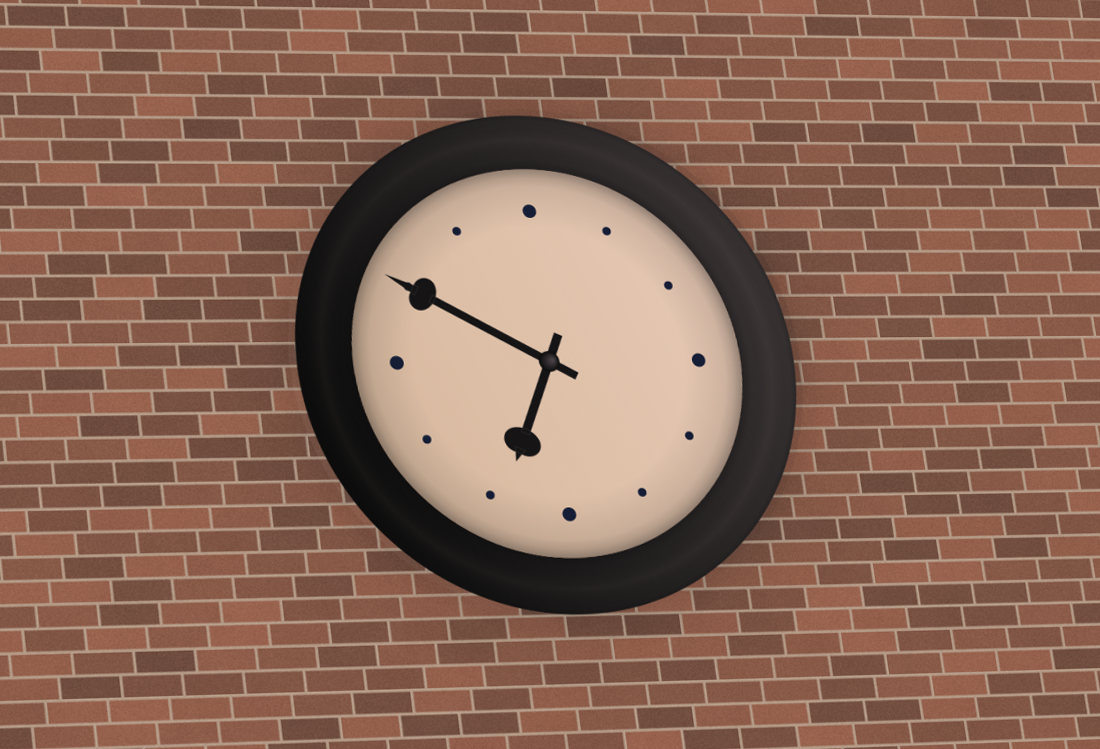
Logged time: 6 h 50 min
